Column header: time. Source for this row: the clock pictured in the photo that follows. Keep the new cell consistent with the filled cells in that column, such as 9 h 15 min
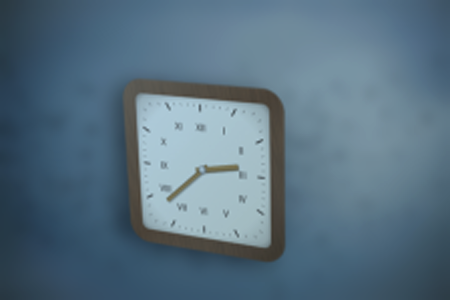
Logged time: 2 h 38 min
